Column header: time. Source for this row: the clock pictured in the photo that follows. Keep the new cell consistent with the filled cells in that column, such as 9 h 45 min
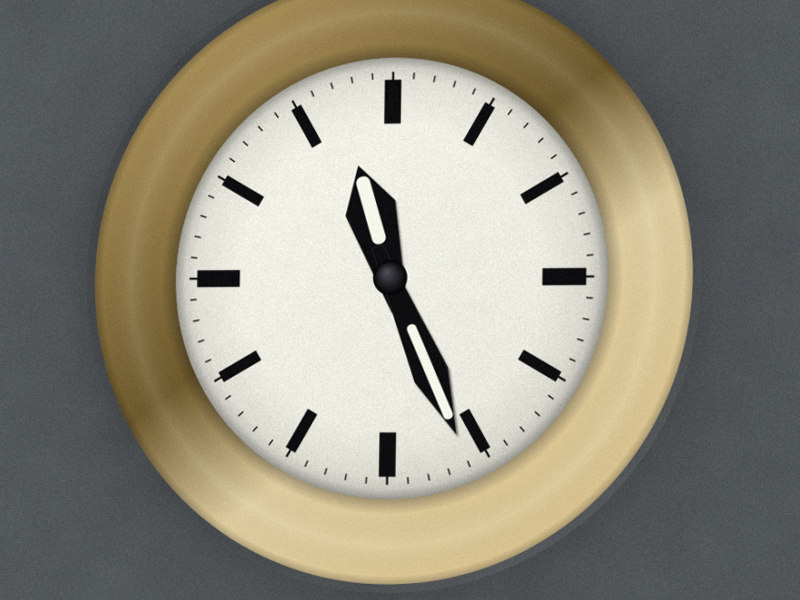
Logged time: 11 h 26 min
